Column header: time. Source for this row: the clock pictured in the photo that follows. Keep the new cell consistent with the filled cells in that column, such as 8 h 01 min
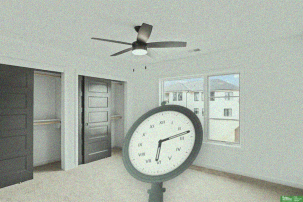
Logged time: 6 h 13 min
